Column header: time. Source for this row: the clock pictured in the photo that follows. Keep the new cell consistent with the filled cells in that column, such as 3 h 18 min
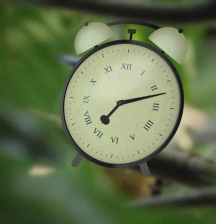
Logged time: 7 h 12 min
